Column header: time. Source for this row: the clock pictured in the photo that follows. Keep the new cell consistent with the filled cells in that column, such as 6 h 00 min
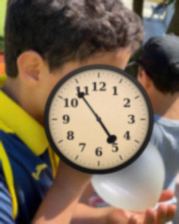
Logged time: 4 h 54 min
